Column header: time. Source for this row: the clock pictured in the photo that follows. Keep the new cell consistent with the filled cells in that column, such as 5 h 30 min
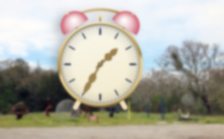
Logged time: 1 h 35 min
